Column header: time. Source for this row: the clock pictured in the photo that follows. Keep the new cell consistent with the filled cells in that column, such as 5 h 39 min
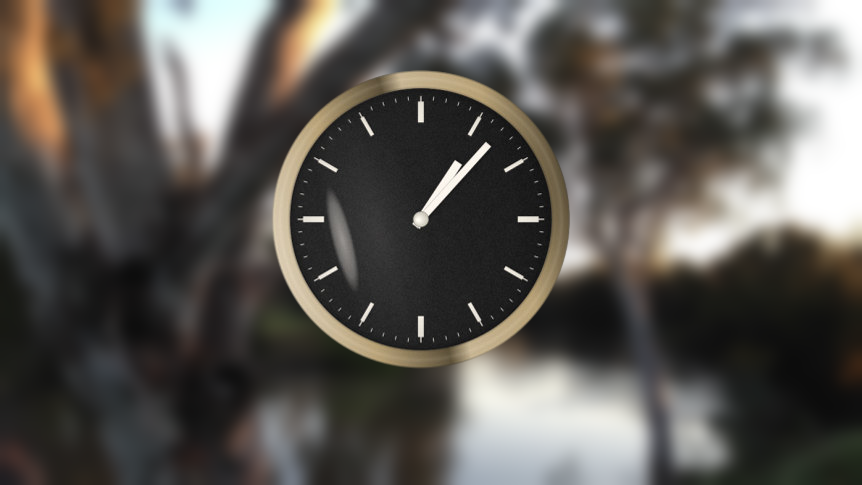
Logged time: 1 h 07 min
